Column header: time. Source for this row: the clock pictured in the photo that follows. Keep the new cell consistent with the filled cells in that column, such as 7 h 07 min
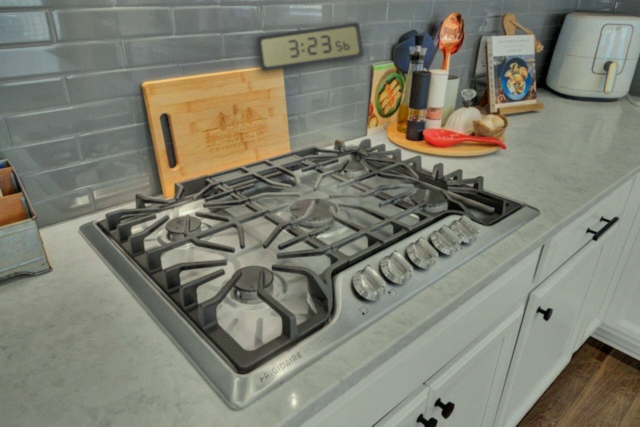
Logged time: 3 h 23 min
